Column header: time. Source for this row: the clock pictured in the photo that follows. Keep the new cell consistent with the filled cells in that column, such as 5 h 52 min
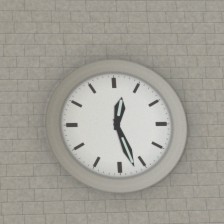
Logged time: 12 h 27 min
